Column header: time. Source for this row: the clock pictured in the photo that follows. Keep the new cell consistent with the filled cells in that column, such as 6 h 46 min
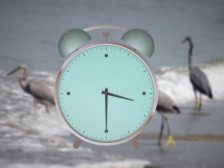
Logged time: 3 h 30 min
